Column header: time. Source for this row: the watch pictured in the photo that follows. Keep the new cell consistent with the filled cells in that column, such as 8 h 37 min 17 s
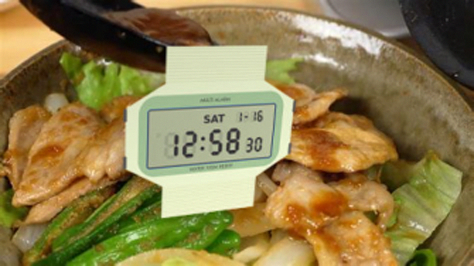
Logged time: 12 h 58 min 30 s
